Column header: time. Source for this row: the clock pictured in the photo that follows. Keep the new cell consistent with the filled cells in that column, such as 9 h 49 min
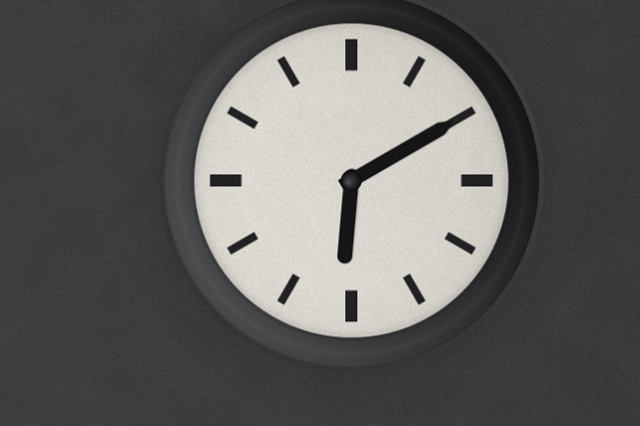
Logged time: 6 h 10 min
